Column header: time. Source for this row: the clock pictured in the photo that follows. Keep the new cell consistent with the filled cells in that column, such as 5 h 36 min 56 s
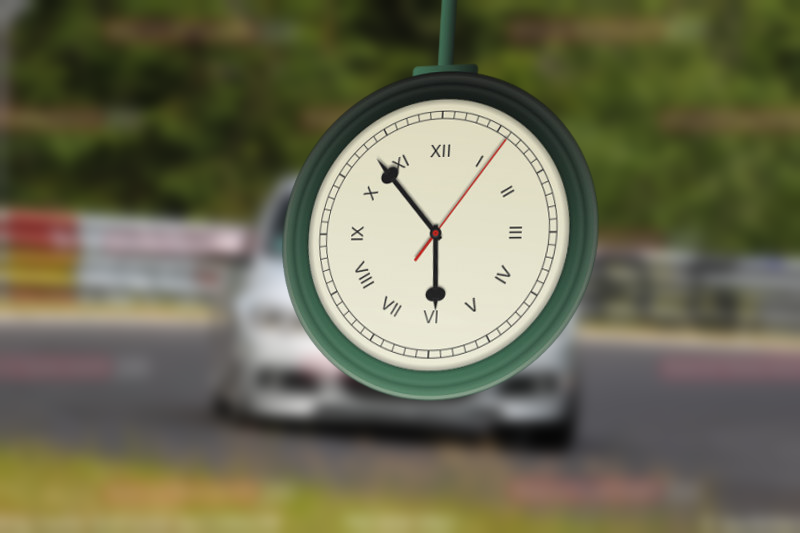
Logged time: 5 h 53 min 06 s
